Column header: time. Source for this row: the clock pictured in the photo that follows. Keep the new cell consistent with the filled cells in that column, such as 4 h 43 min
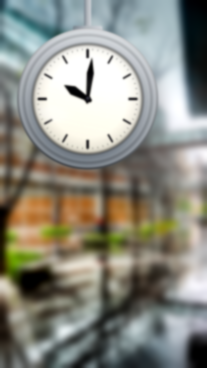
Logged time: 10 h 01 min
